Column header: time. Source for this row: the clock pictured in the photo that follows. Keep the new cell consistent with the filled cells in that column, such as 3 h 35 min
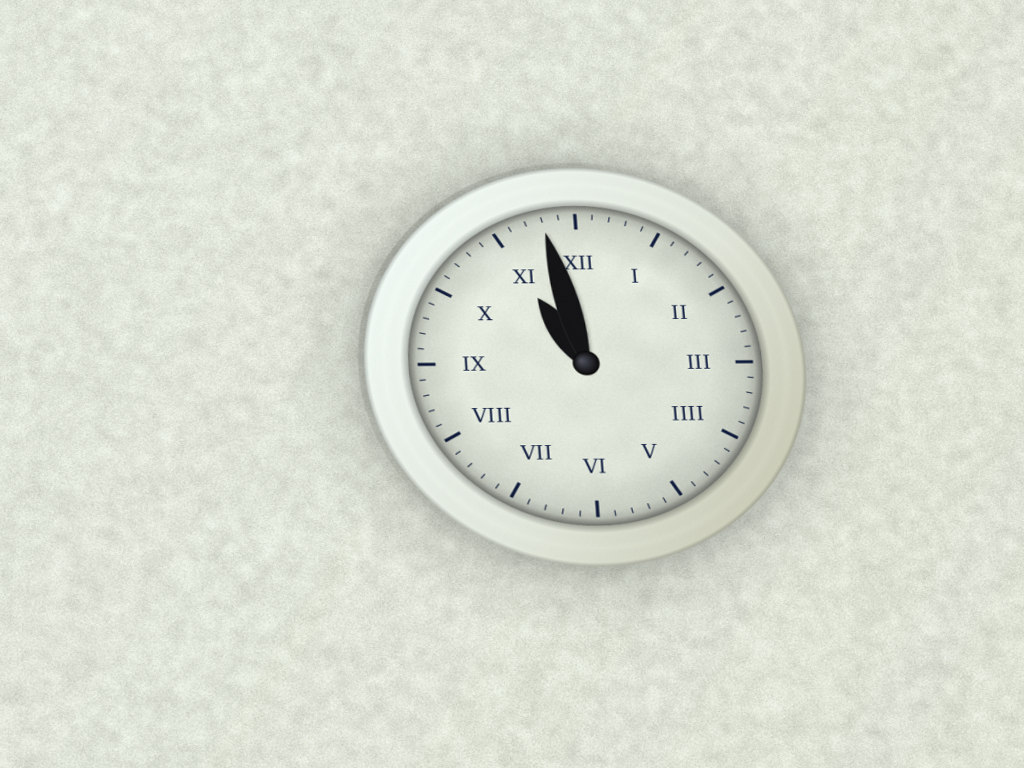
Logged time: 10 h 58 min
